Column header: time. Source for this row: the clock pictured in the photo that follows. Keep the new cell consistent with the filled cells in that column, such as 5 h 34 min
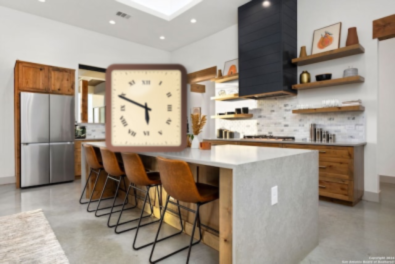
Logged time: 5 h 49 min
